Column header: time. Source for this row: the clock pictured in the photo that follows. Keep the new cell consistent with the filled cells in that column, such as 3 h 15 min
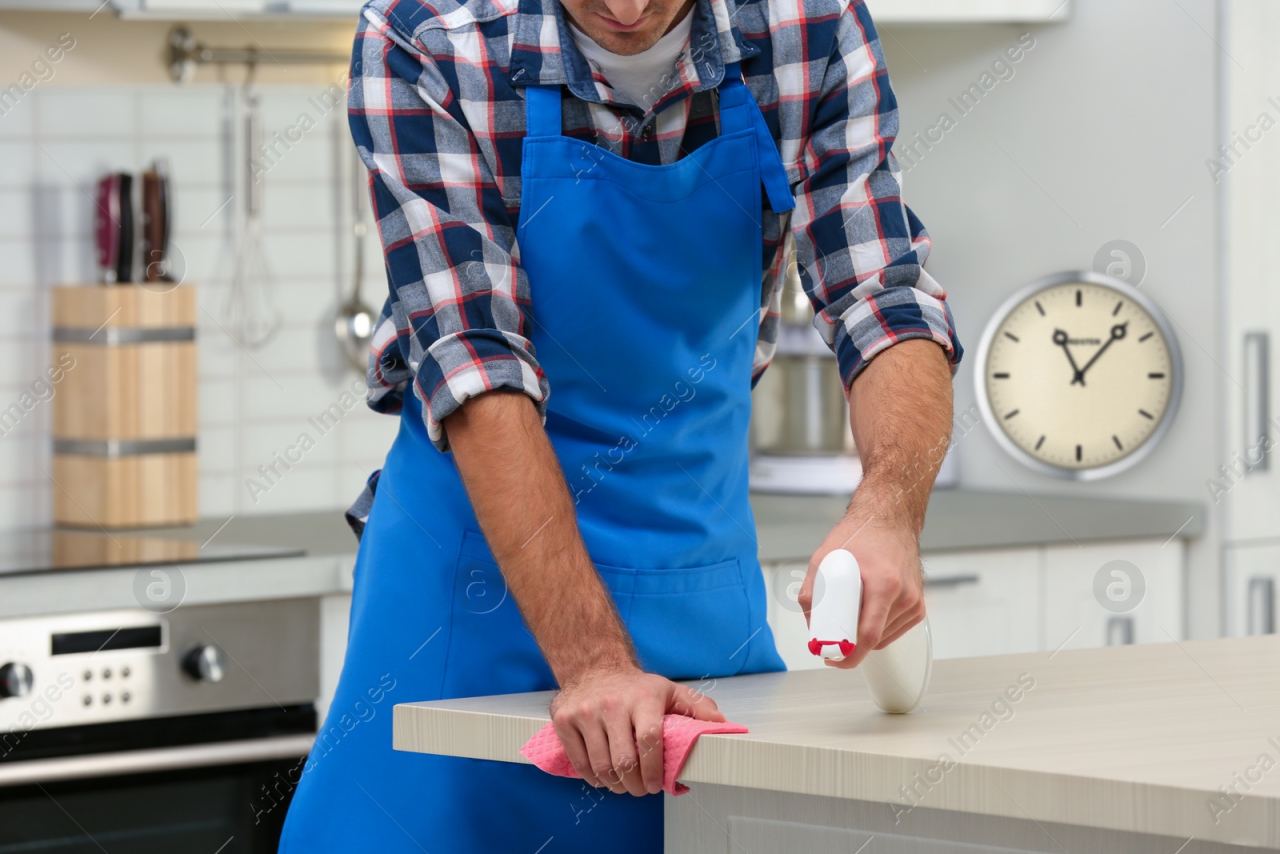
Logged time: 11 h 07 min
